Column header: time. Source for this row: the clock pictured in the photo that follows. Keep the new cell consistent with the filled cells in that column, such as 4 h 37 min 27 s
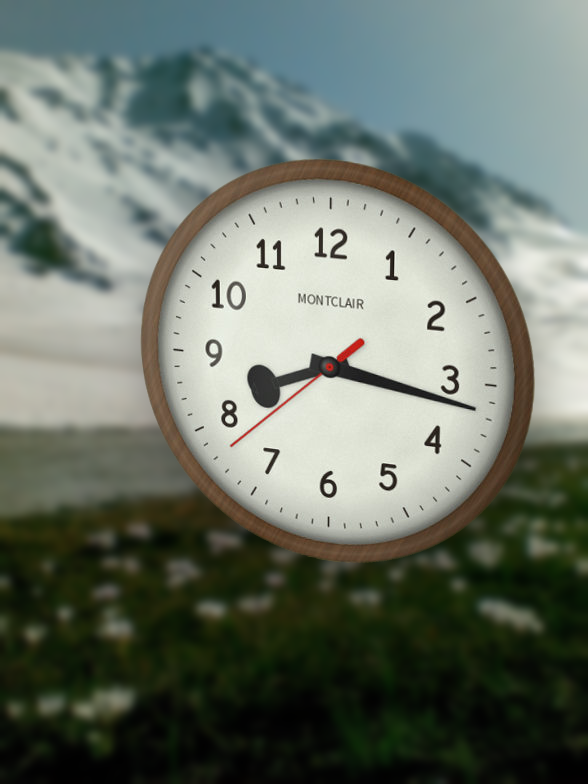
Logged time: 8 h 16 min 38 s
